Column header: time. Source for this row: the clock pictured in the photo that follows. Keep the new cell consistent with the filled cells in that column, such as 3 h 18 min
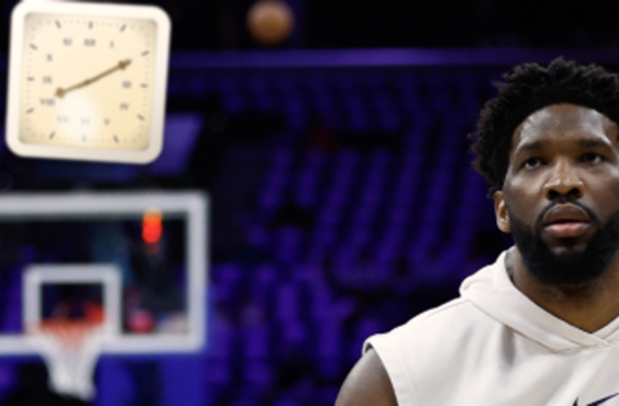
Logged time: 8 h 10 min
